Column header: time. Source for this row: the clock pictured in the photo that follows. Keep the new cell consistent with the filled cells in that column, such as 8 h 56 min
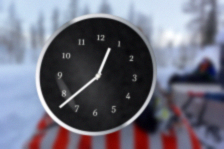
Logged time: 12 h 38 min
